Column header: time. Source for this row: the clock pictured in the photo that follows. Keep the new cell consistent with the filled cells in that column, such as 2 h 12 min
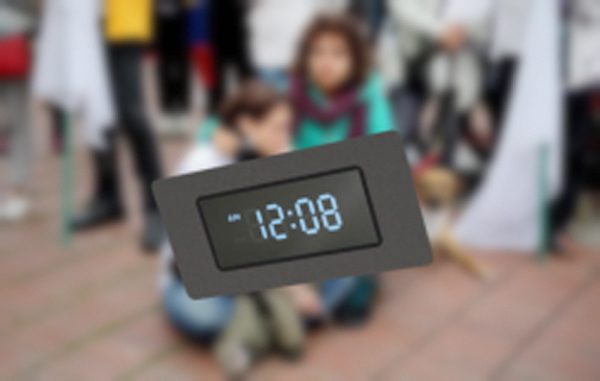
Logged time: 12 h 08 min
